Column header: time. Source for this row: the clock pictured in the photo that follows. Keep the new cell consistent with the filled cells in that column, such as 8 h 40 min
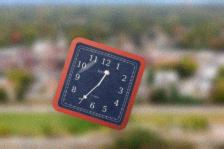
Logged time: 12 h 35 min
